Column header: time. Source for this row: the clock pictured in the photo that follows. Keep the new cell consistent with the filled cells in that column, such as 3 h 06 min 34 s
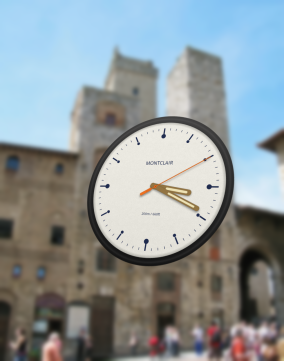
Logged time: 3 h 19 min 10 s
